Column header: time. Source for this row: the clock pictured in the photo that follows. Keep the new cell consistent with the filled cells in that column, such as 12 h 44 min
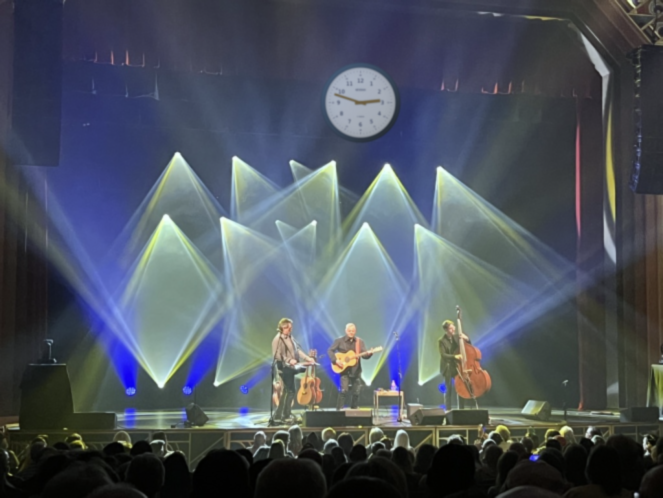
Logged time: 2 h 48 min
